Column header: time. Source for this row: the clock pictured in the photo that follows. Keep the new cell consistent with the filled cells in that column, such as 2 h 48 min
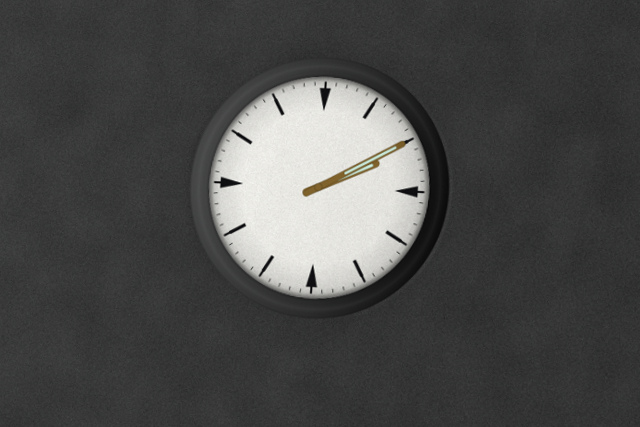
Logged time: 2 h 10 min
